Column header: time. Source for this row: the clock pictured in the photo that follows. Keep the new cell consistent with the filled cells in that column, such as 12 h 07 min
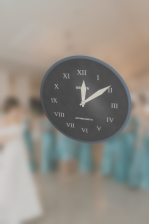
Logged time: 12 h 09 min
